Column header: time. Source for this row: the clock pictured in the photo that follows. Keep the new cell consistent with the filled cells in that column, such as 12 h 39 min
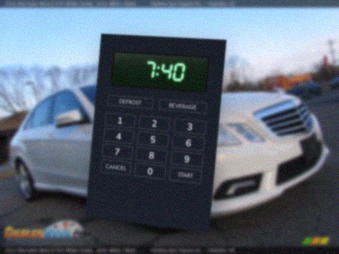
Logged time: 7 h 40 min
